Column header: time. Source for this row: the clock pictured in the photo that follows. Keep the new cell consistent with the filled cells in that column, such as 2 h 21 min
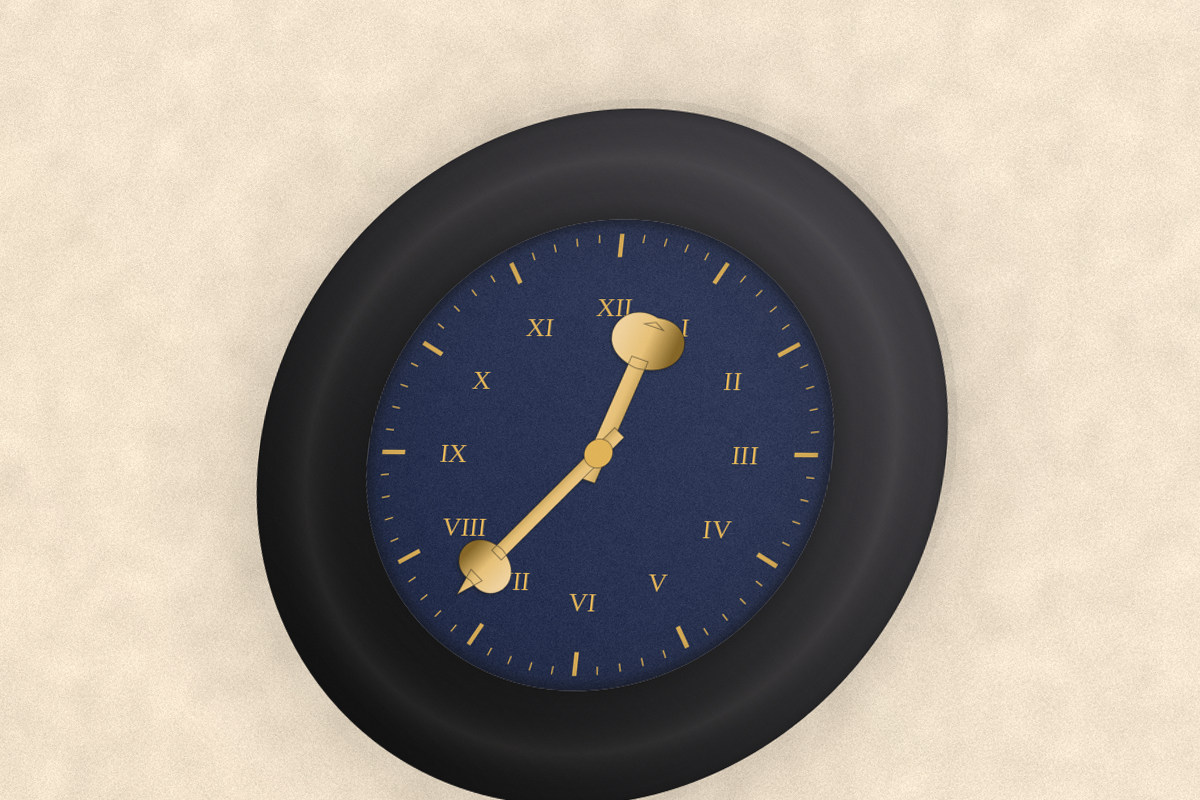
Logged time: 12 h 37 min
